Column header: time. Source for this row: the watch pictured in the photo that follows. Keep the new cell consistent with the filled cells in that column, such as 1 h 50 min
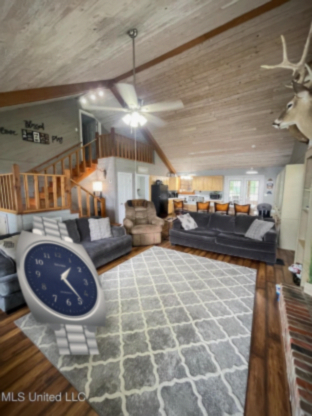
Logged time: 1 h 24 min
